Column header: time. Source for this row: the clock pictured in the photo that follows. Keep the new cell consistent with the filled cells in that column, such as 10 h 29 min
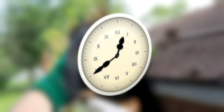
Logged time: 12 h 40 min
